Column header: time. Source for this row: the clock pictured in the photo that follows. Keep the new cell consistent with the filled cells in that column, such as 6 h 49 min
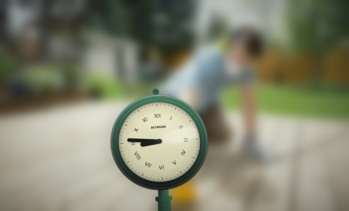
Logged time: 8 h 46 min
